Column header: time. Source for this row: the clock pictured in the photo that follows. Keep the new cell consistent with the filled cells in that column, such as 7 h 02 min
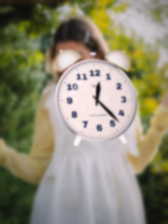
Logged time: 12 h 23 min
